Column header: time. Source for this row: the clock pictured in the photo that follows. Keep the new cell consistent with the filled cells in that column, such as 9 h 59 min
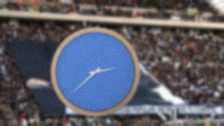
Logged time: 2 h 38 min
